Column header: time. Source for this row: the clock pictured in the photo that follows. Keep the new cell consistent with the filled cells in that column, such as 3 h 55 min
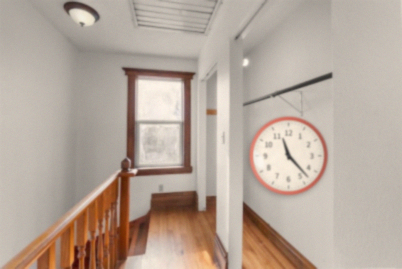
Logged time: 11 h 23 min
